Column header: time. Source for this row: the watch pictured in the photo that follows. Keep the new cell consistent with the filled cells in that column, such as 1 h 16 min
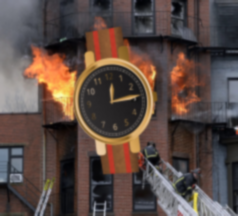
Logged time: 12 h 14 min
